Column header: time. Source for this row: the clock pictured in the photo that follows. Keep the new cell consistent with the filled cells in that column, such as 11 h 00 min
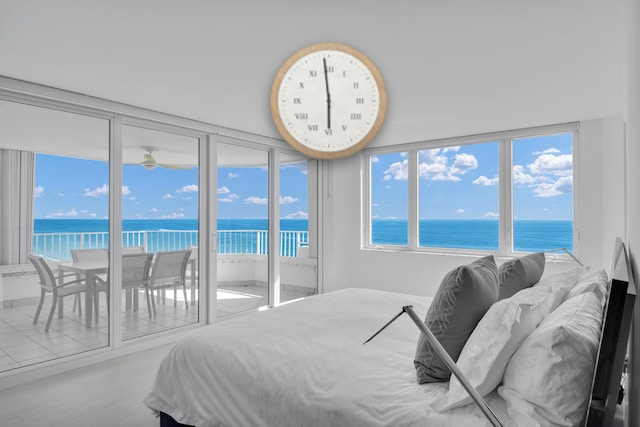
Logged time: 5 h 59 min
